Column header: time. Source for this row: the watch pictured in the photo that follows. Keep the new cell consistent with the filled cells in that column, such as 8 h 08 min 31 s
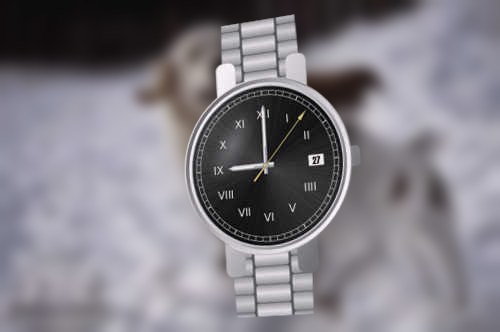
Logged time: 9 h 00 min 07 s
